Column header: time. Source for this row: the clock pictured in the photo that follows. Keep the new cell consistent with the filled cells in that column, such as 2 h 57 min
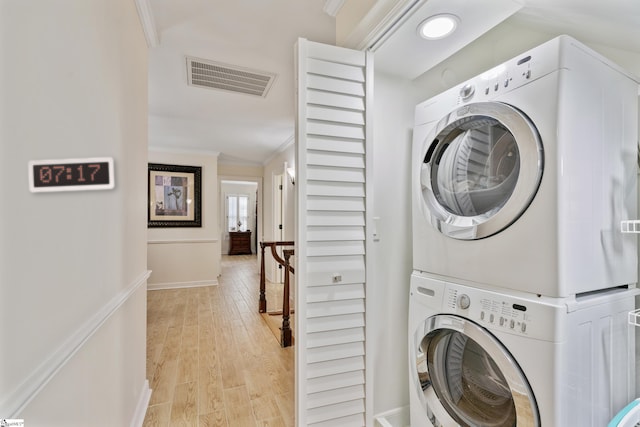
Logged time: 7 h 17 min
